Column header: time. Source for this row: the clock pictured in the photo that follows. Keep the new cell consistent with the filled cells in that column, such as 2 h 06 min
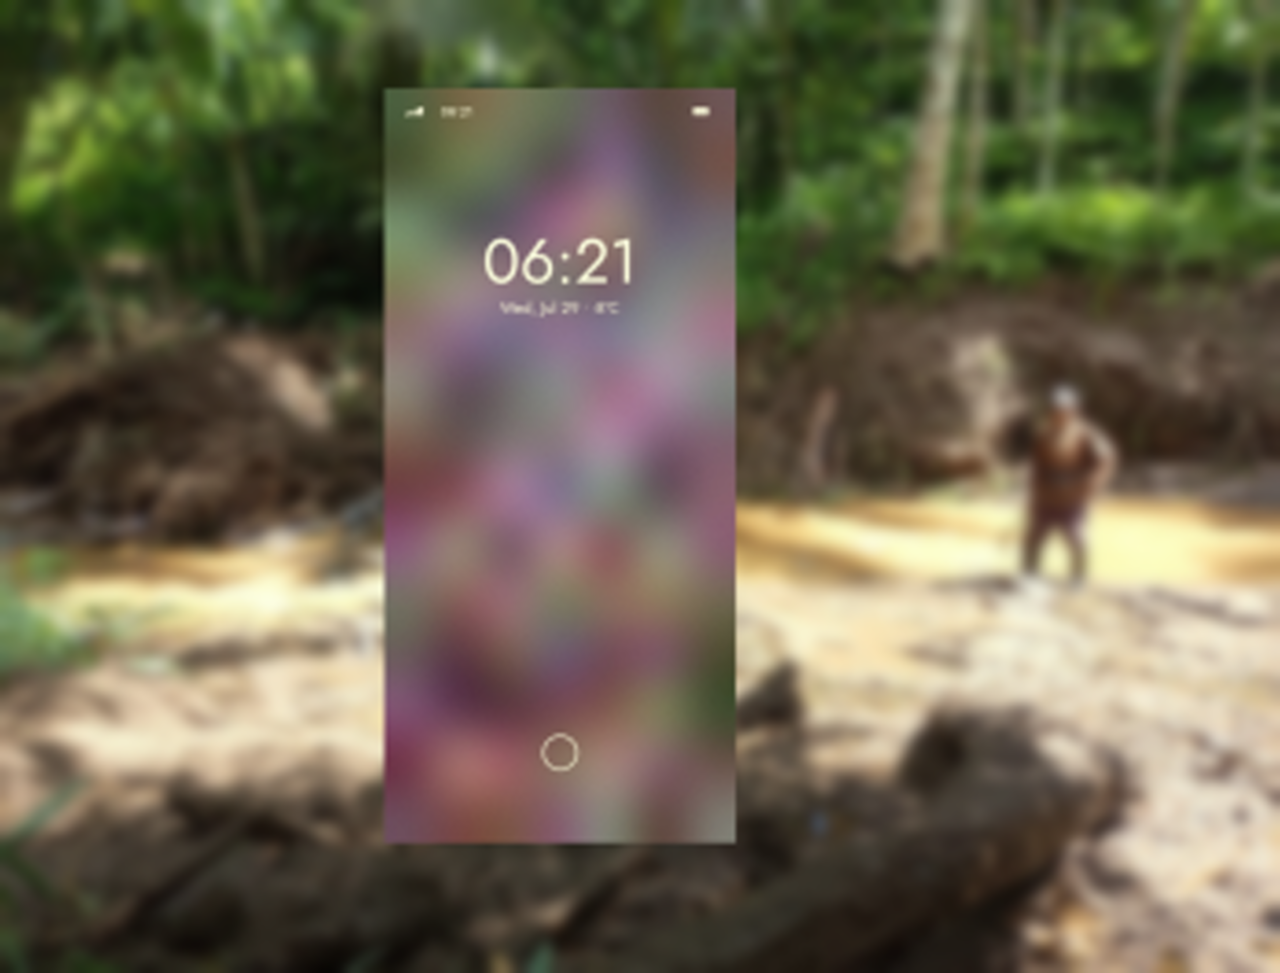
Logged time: 6 h 21 min
